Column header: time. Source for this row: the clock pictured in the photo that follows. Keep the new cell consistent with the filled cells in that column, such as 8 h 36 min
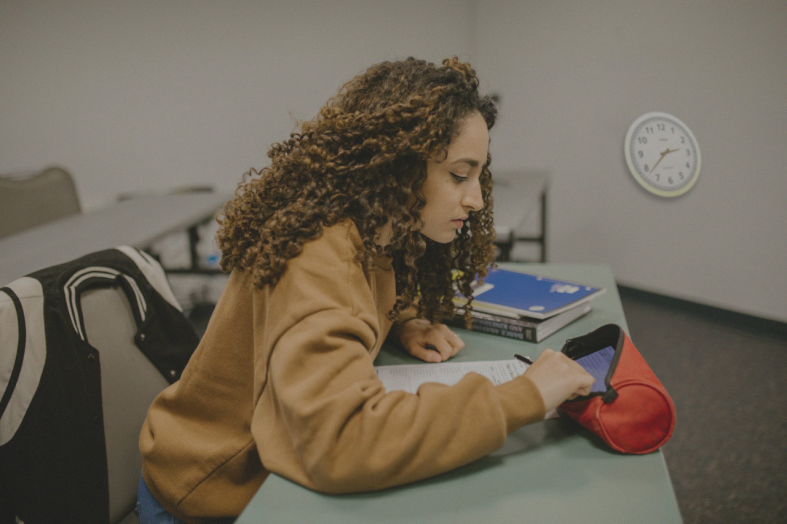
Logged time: 2 h 38 min
